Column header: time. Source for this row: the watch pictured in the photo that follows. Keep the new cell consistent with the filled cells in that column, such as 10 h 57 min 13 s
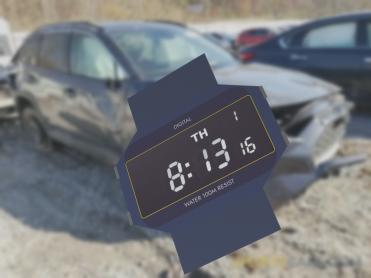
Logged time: 8 h 13 min 16 s
